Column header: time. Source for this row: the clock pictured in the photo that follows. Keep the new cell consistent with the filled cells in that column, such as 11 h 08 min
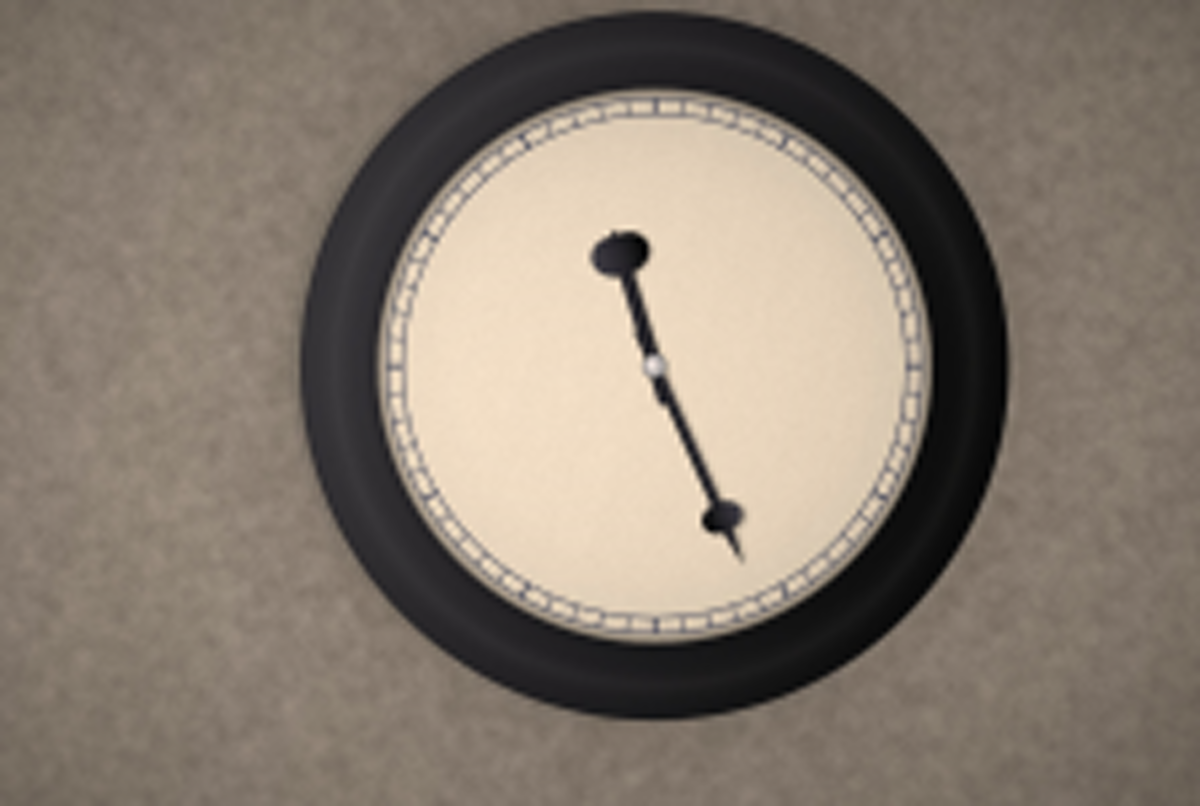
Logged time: 11 h 26 min
